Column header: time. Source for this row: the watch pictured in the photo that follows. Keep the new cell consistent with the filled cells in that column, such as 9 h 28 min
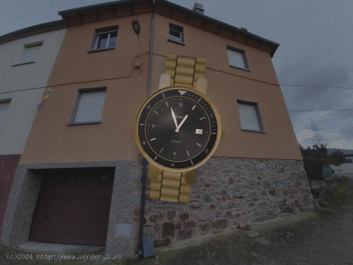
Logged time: 12 h 56 min
